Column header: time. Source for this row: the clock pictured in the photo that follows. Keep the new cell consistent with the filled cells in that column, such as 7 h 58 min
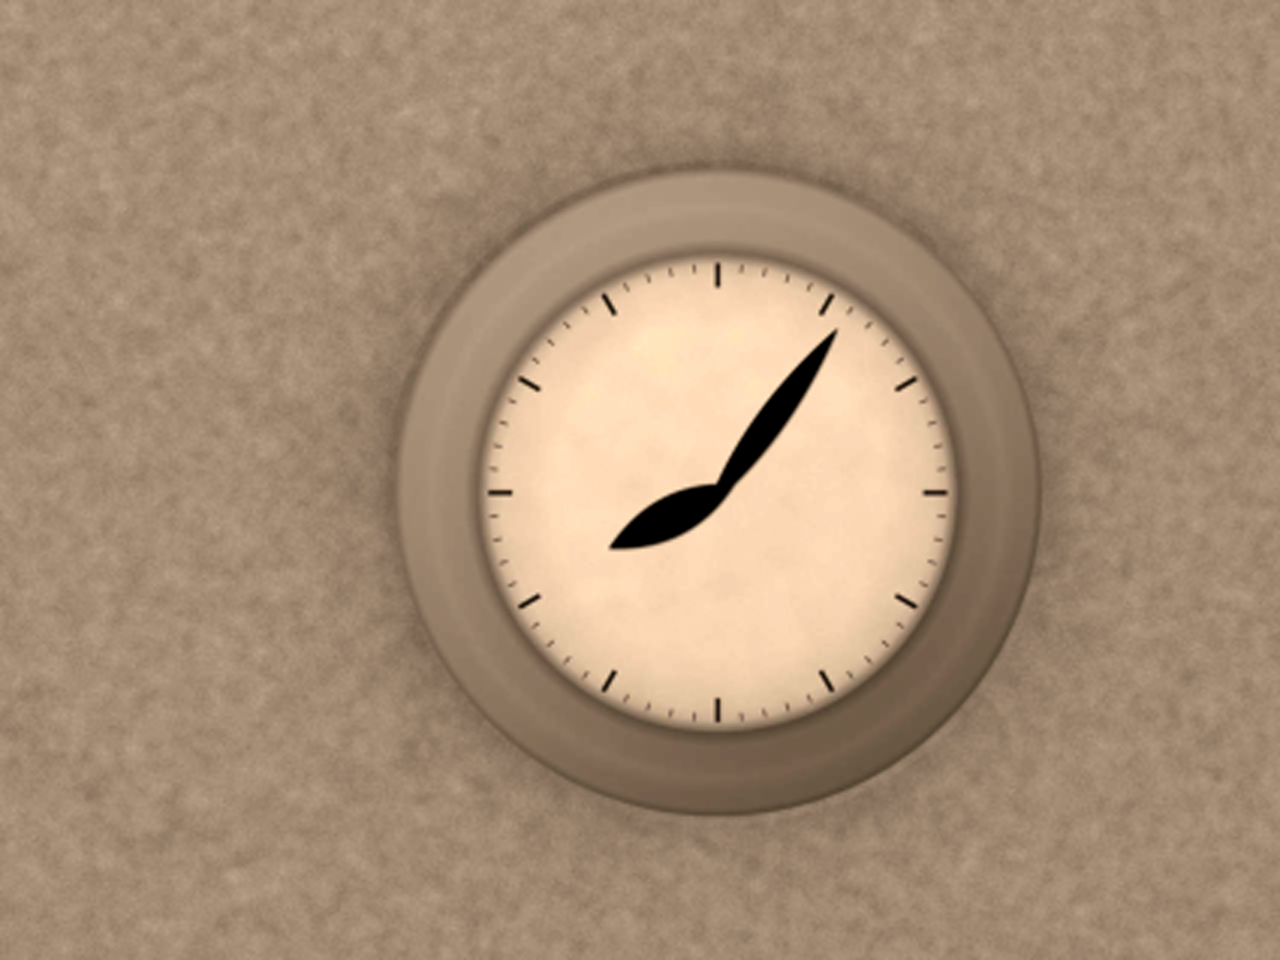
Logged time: 8 h 06 min
